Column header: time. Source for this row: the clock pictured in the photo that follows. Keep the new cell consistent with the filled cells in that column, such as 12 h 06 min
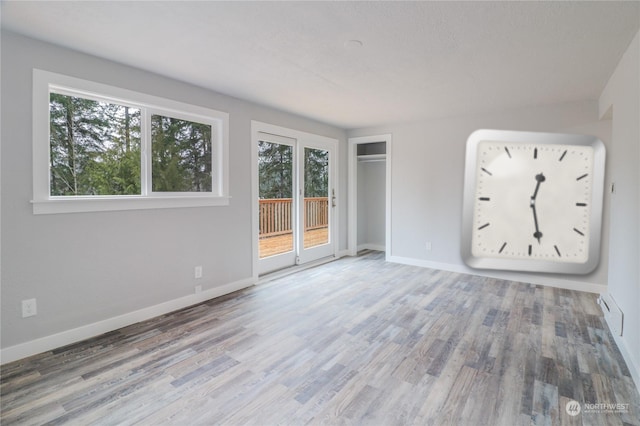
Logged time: 12 h 28 min
